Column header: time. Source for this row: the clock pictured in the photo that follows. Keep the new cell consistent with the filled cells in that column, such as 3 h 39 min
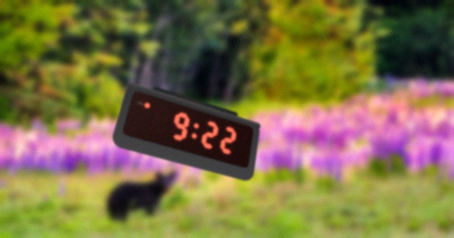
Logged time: 9 h 22 min
